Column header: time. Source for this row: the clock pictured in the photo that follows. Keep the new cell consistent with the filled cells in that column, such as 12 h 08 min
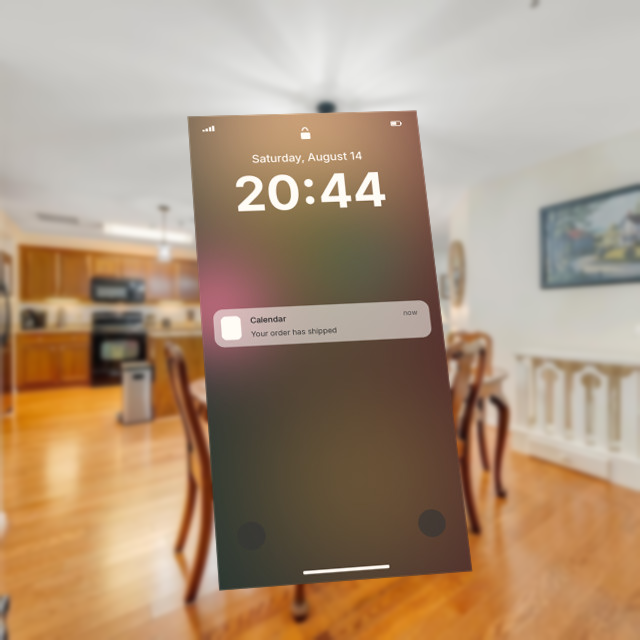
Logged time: 20 h 44 min
